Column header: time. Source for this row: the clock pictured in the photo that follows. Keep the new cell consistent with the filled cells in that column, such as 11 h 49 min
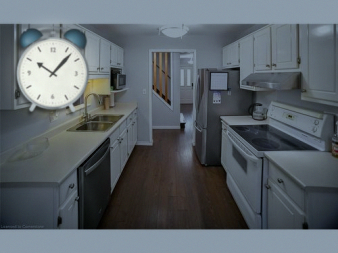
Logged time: 10 h 07 min
